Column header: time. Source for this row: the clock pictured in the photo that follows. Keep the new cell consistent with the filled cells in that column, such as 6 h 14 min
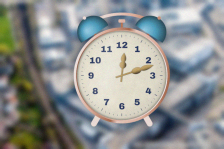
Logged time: 12 h 12 min
